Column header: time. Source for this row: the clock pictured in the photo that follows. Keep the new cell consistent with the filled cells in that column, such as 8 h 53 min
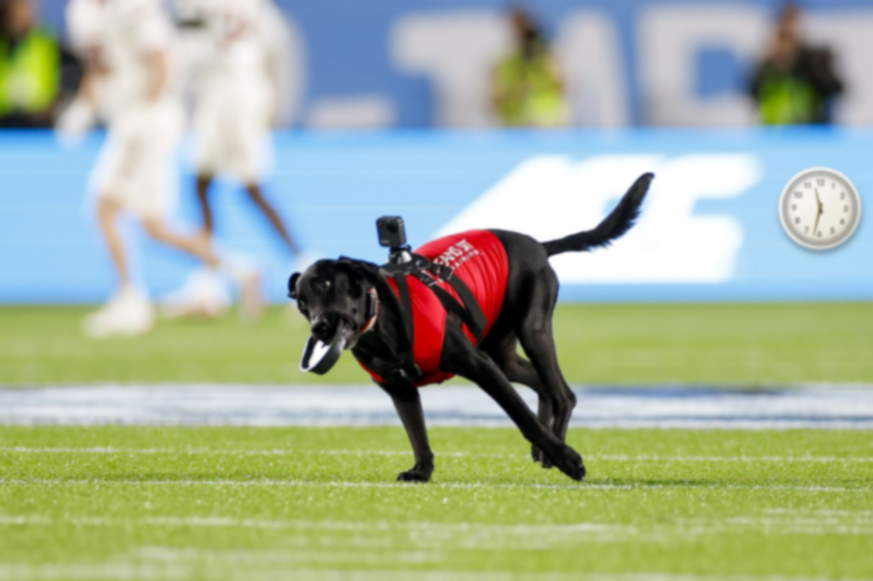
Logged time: 11 h 32 min
